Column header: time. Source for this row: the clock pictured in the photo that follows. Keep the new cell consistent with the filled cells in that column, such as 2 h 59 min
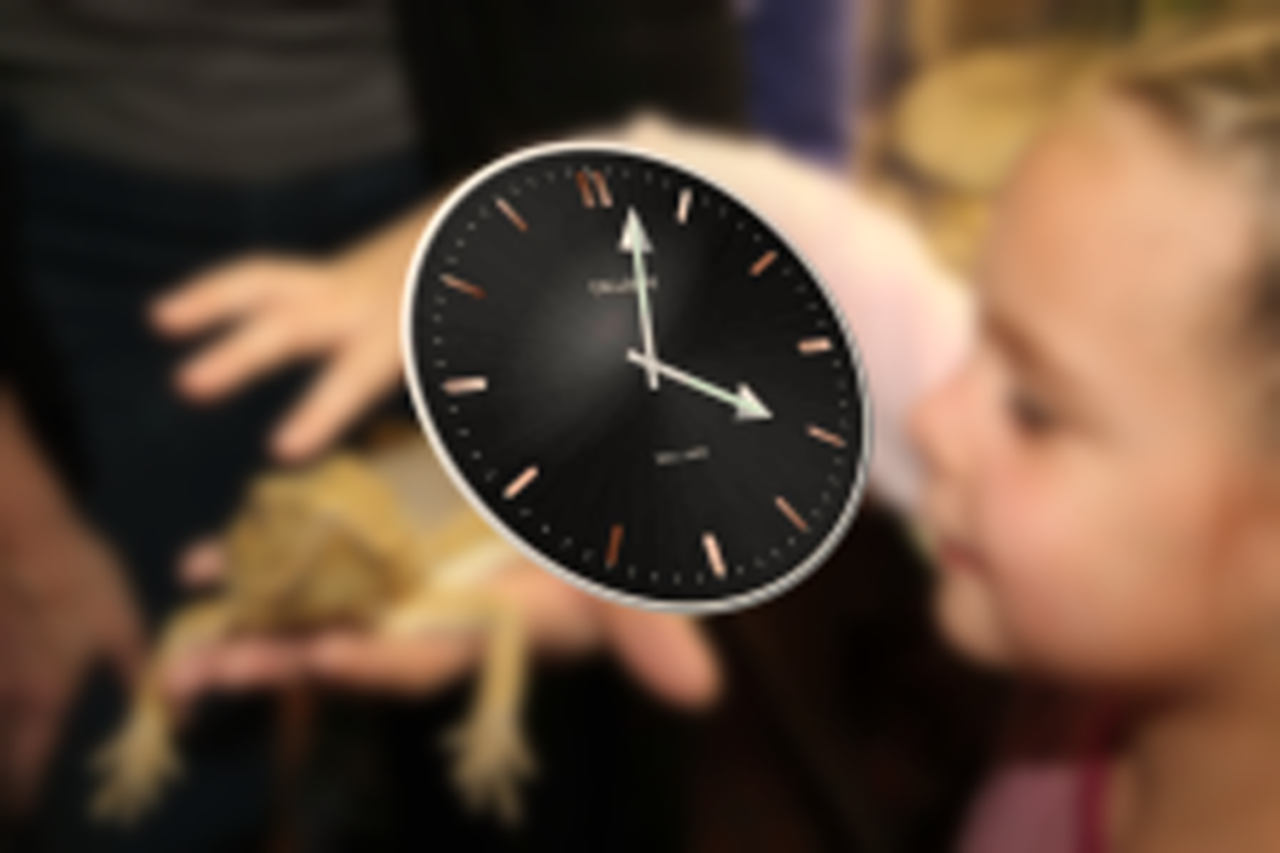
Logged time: 4 h 02 min
